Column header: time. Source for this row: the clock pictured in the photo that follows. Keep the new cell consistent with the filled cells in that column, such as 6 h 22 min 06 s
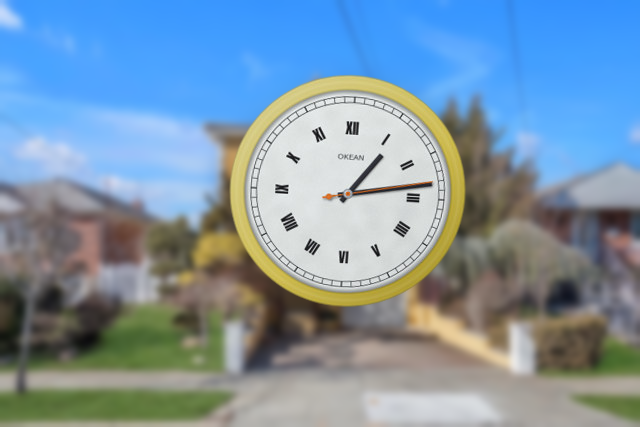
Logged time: 1 h 13 min 13 s
